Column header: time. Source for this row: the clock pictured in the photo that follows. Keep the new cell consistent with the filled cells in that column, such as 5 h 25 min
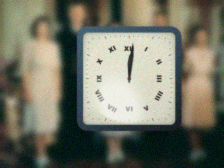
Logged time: 12 h 01 min
